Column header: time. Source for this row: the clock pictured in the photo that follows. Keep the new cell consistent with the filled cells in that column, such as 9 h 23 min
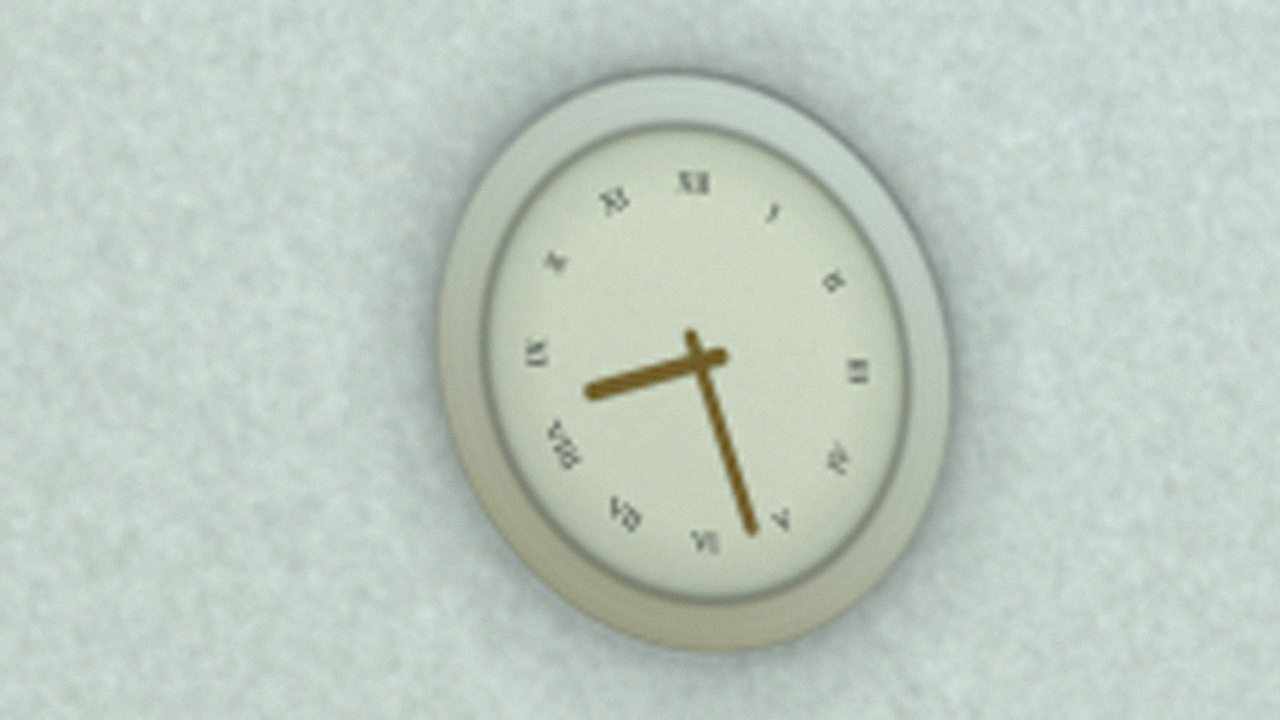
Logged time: 8 h 27 min
